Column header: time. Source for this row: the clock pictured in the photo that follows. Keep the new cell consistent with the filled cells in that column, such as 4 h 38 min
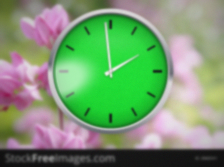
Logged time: 1 h 59 min
